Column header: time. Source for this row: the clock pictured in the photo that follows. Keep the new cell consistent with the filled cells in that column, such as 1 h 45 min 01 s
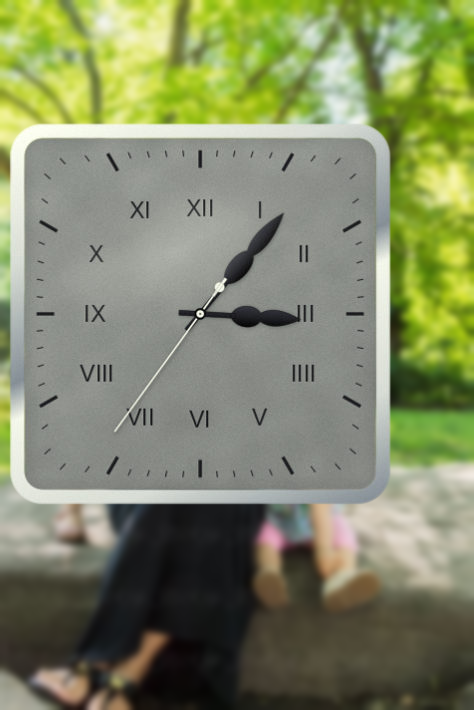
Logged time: 3 h 06 min 36 s
